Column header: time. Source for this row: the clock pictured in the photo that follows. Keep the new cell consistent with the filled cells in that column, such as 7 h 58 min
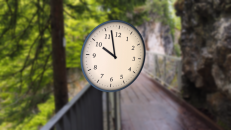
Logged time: 9 h 57 min
